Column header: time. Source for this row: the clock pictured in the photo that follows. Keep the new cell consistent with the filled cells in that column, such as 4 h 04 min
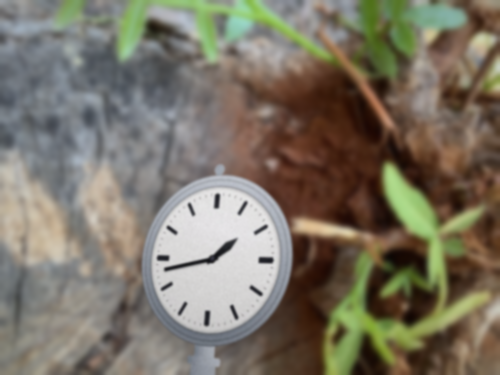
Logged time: 1 h 43 min
